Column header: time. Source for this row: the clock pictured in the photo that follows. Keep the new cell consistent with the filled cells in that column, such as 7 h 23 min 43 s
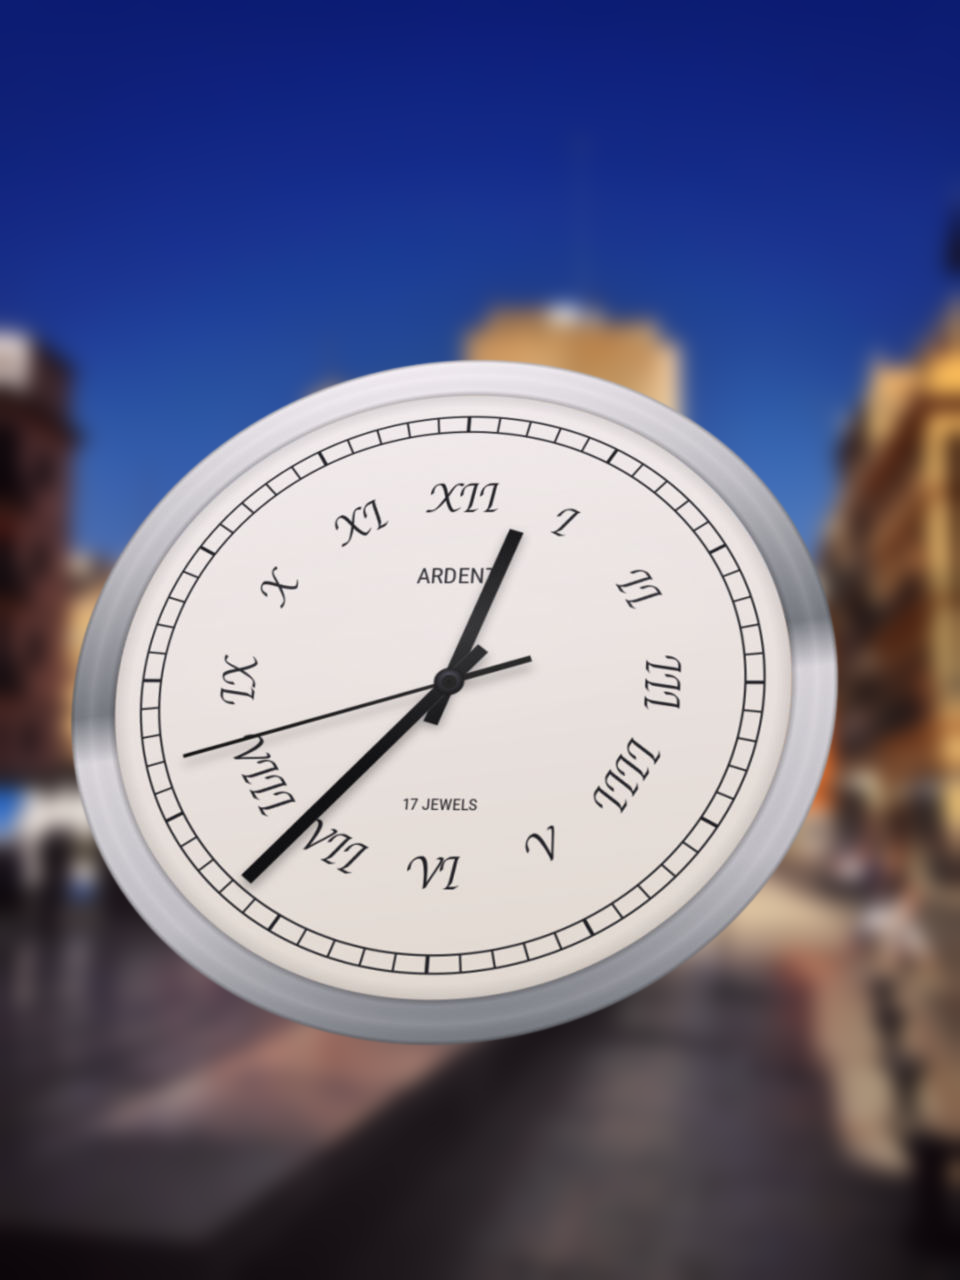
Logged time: 12 h 36 min 42 s
